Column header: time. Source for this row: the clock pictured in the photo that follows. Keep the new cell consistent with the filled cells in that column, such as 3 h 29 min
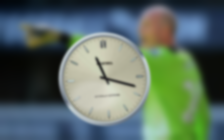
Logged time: 11 h 18 min
